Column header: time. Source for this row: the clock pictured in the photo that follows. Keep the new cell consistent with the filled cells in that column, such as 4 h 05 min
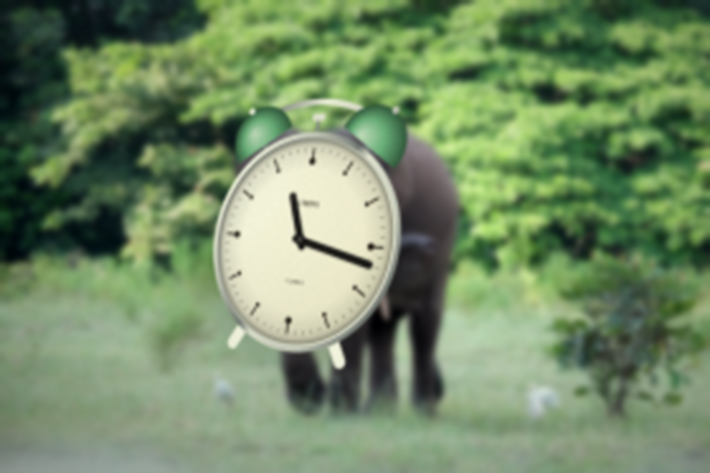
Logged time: 11 h 17 min
